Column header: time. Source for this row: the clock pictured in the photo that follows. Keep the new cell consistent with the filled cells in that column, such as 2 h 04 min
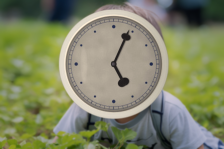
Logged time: 5 h 04 min
